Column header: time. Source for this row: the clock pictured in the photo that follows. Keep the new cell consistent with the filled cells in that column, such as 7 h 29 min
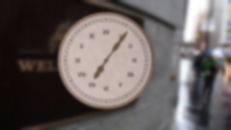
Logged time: 7 h 06 min
